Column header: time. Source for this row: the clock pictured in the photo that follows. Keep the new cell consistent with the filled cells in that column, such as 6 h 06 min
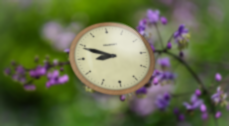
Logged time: 8 h 49 min
